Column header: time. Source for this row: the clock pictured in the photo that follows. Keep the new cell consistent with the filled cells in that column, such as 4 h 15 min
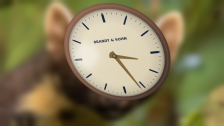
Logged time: 3 h 26 min
